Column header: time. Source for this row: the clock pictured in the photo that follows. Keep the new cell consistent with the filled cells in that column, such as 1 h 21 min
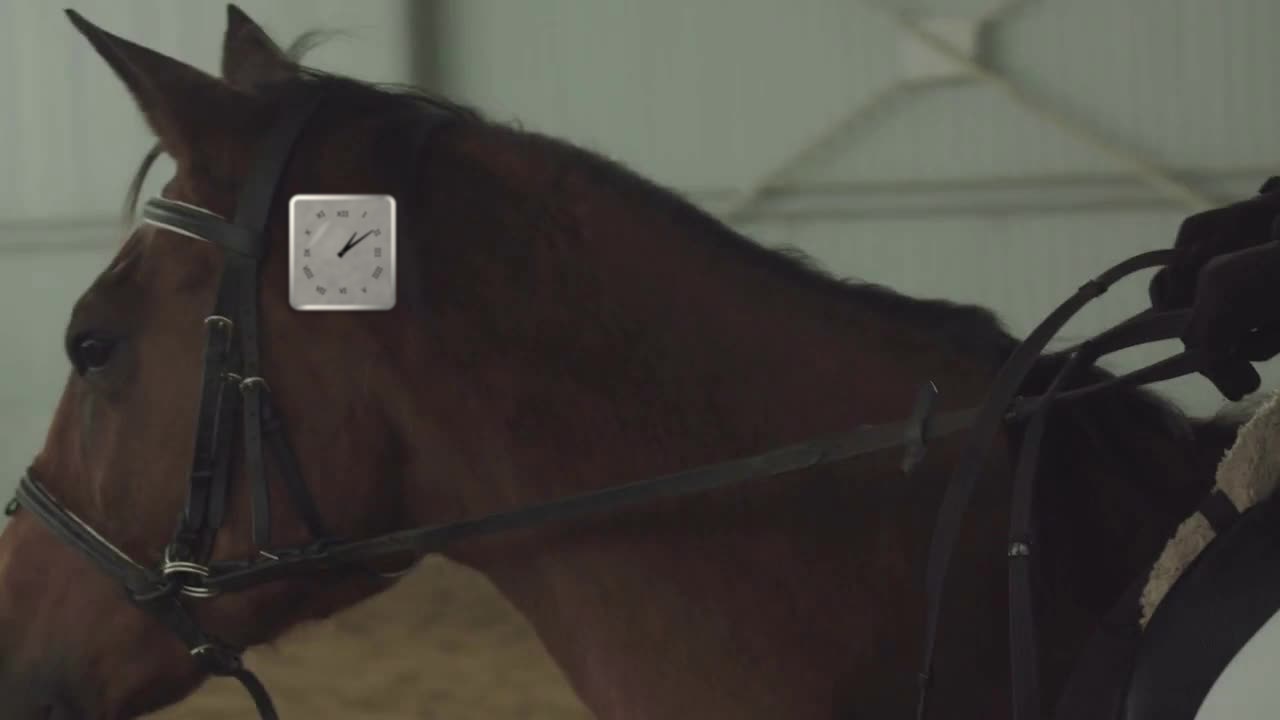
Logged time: 1 h 09 min
